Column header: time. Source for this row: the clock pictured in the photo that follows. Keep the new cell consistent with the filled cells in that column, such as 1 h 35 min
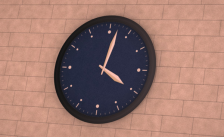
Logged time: 4 h 02 min
